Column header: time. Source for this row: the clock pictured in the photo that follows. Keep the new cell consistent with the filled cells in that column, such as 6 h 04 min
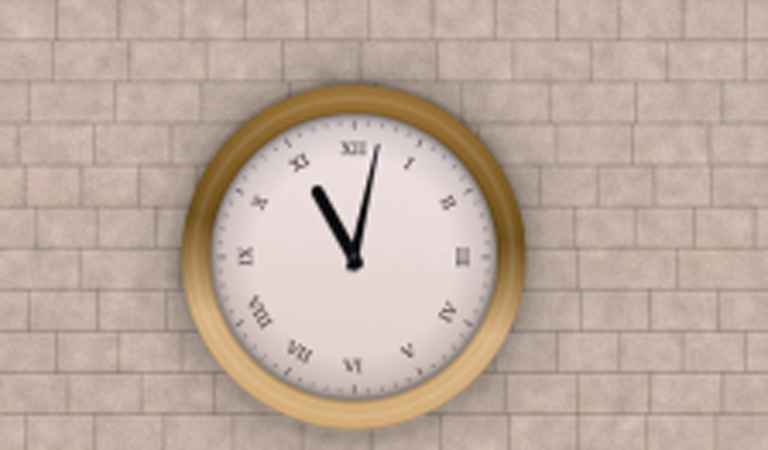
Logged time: 11 h 02 min
